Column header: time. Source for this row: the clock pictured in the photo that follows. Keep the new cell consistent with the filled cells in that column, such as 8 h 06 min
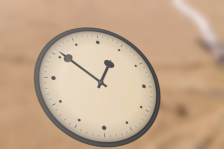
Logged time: 12 h 51 min
